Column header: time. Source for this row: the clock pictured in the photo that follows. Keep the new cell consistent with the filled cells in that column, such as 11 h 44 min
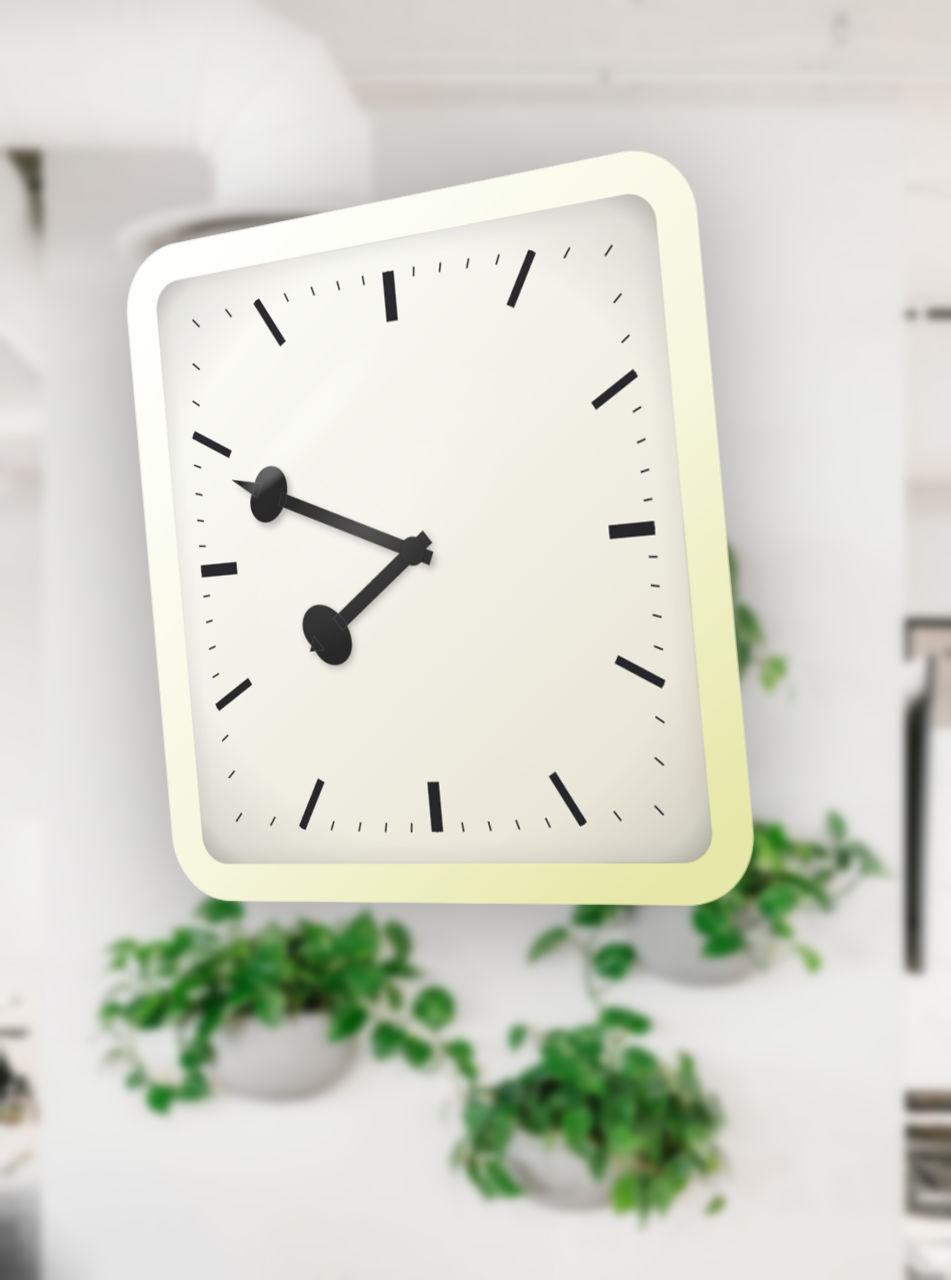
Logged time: 7 h 49 min
